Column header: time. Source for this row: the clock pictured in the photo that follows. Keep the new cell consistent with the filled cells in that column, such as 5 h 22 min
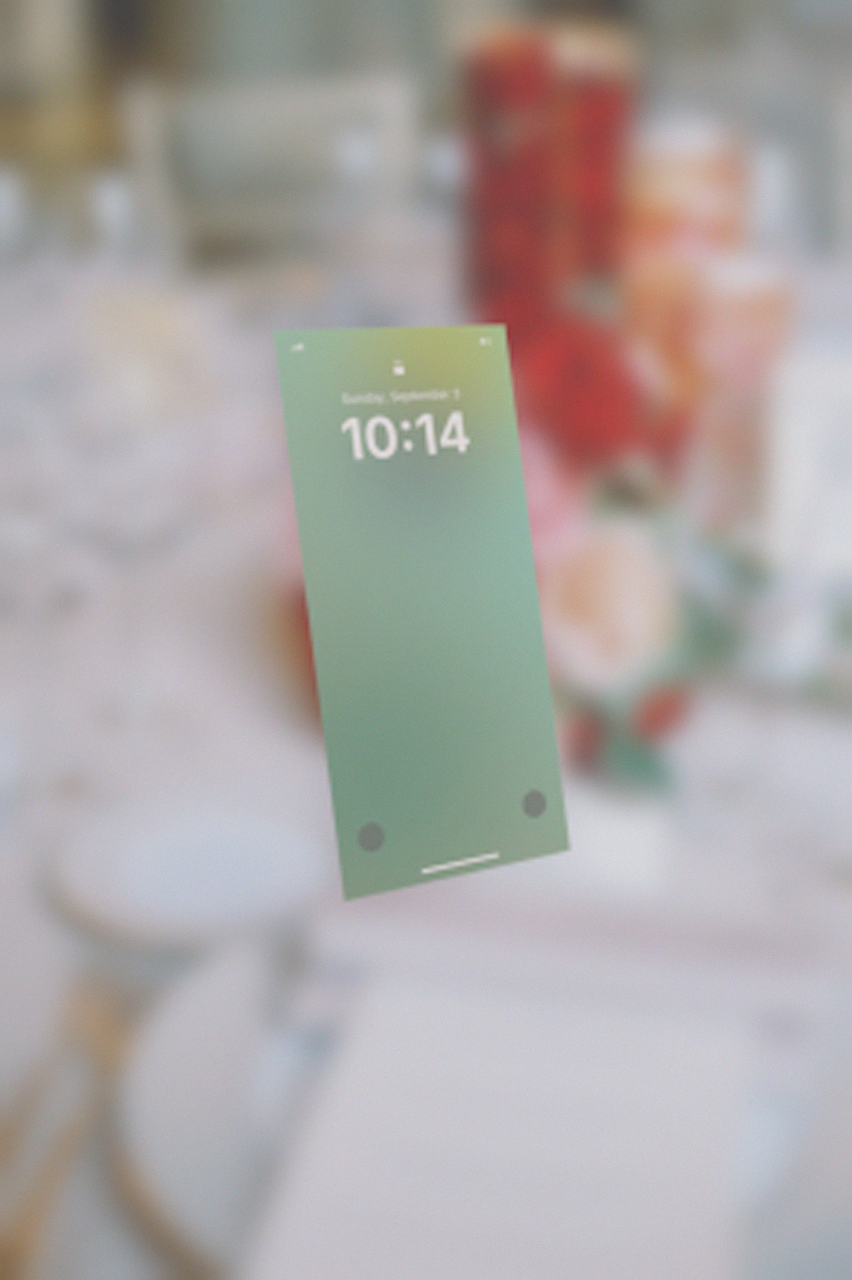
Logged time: 10 h 14 min
